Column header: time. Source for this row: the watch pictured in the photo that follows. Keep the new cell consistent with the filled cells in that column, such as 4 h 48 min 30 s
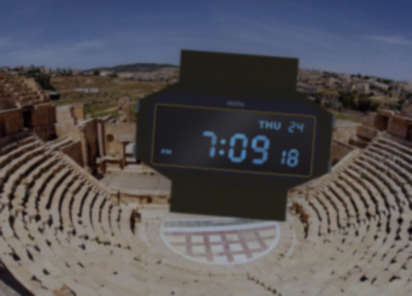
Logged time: 7 h 09 min 18 s
